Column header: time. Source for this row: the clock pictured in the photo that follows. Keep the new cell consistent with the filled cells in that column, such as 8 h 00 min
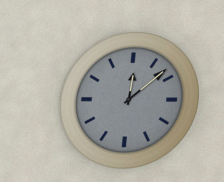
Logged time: 12 h 08 min
